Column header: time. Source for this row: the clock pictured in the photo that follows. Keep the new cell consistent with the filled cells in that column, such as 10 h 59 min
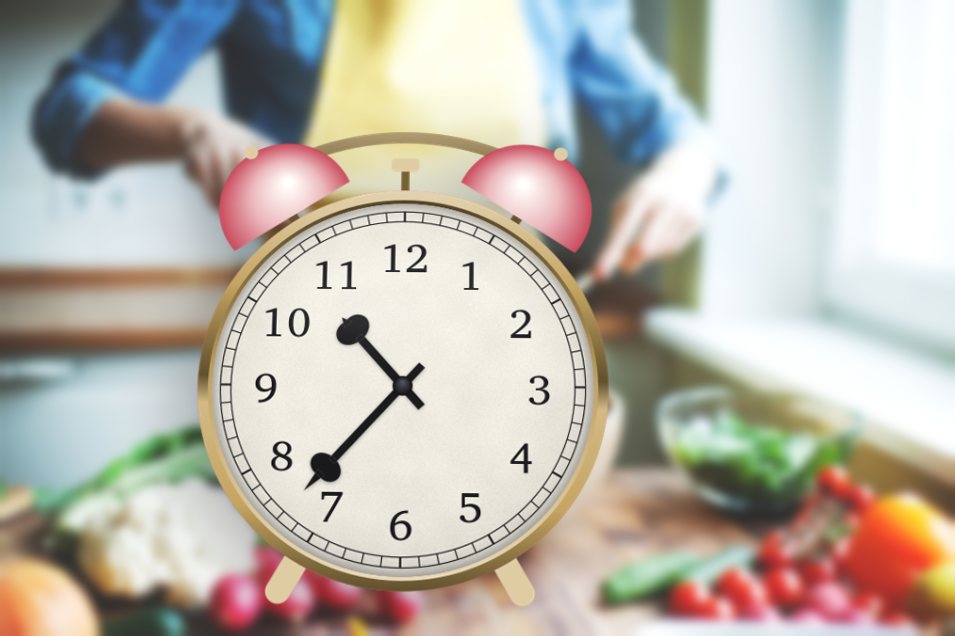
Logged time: 10 h 37 min
